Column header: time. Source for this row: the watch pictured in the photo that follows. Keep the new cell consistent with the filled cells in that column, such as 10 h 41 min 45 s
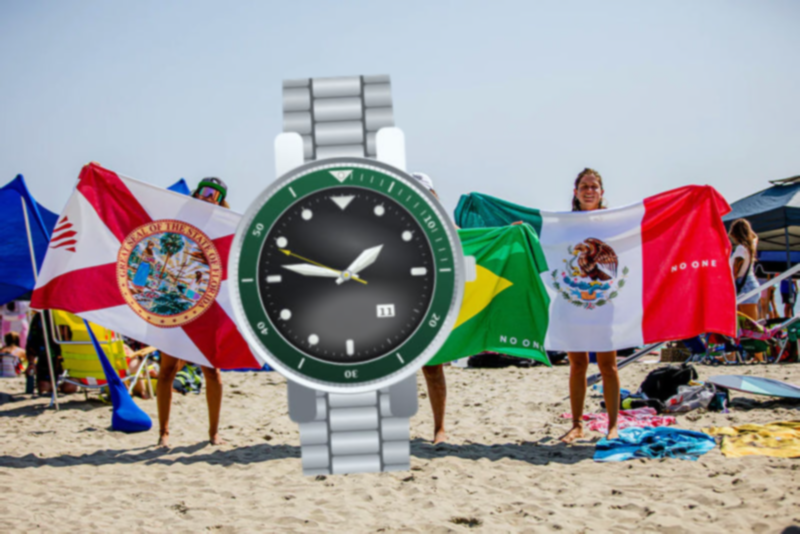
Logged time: 1 h 46 min 49 s
